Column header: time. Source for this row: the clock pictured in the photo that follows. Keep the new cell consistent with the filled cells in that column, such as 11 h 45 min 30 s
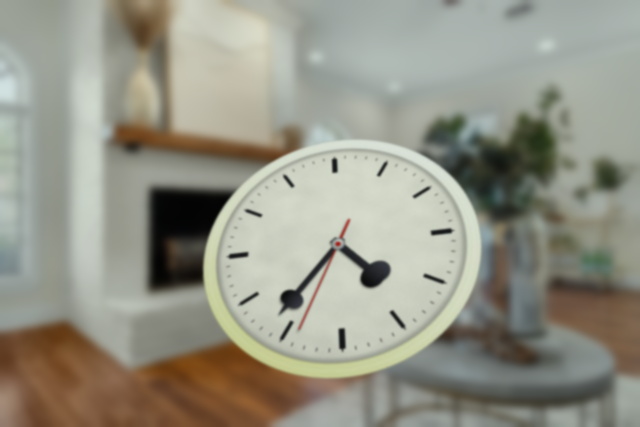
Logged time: 4 h 36 min 34 s
